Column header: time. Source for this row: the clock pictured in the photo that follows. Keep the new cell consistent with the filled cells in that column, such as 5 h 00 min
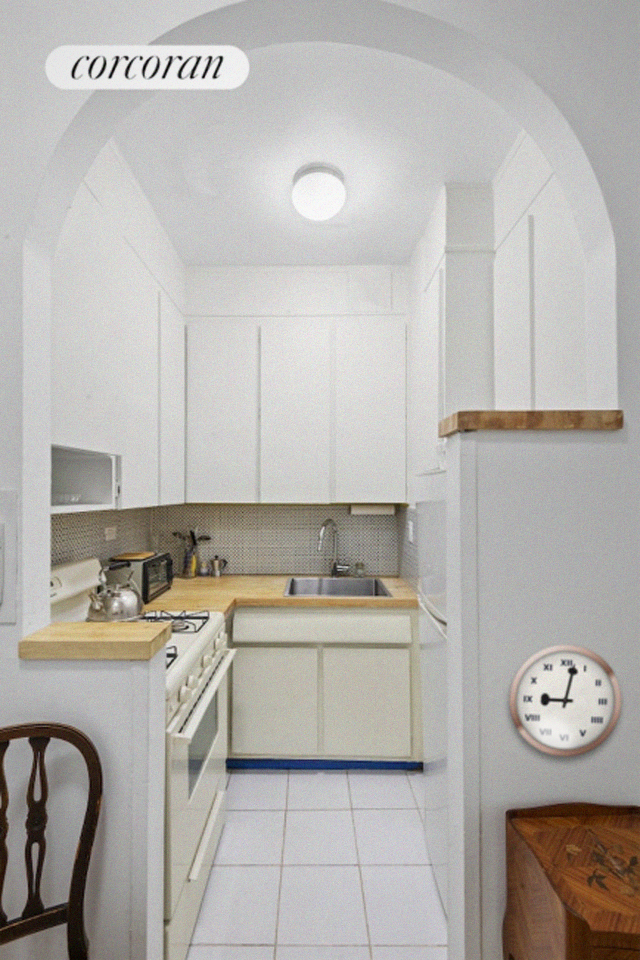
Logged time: 9 h 02 min
